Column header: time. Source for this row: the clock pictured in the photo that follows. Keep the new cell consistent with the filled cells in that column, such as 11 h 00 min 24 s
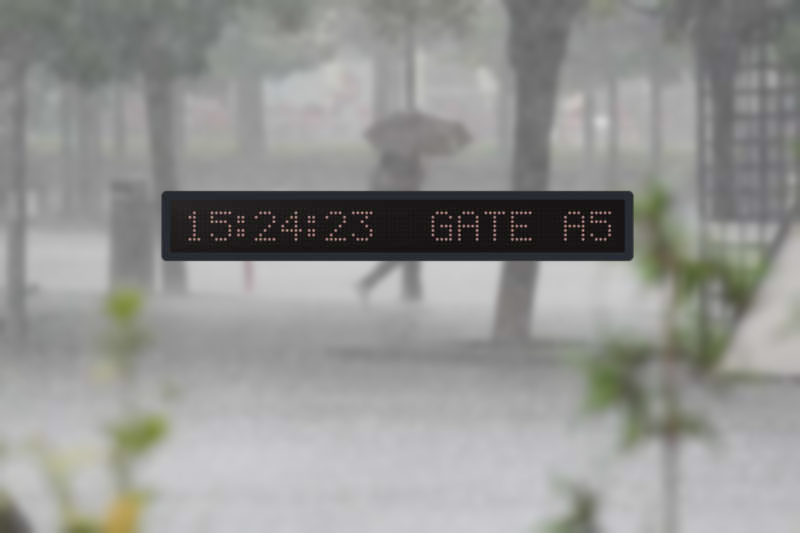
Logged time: 15 h 24 min 23 s
